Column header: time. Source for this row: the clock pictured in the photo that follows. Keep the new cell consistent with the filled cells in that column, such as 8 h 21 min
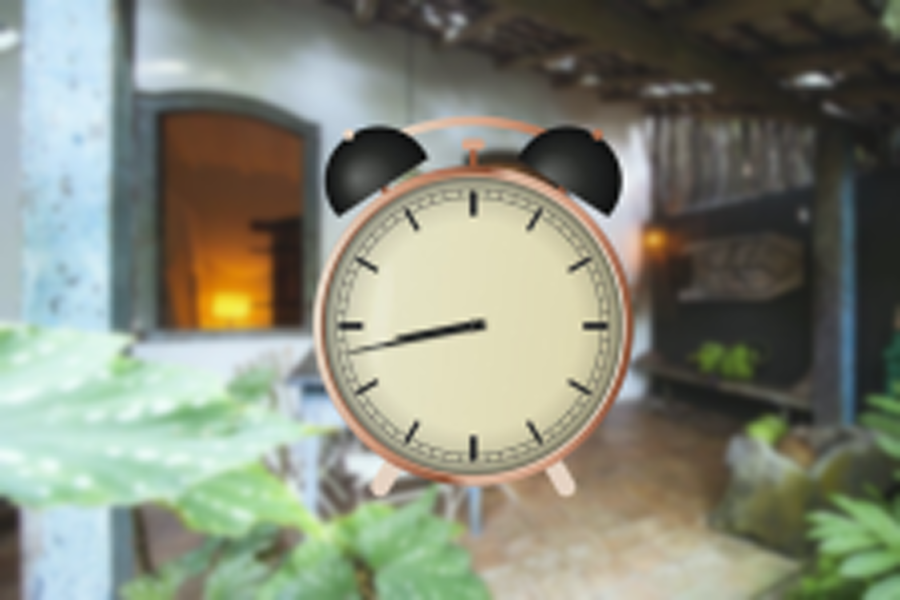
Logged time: 8 h 43 min
